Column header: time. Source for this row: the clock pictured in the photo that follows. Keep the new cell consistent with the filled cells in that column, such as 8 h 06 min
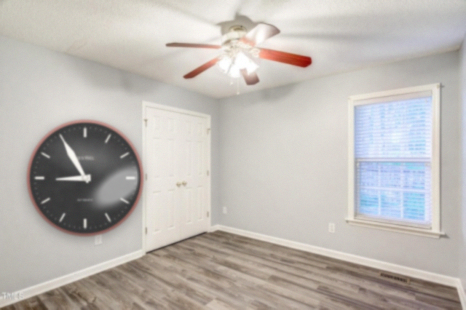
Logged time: 8 h 55 min
